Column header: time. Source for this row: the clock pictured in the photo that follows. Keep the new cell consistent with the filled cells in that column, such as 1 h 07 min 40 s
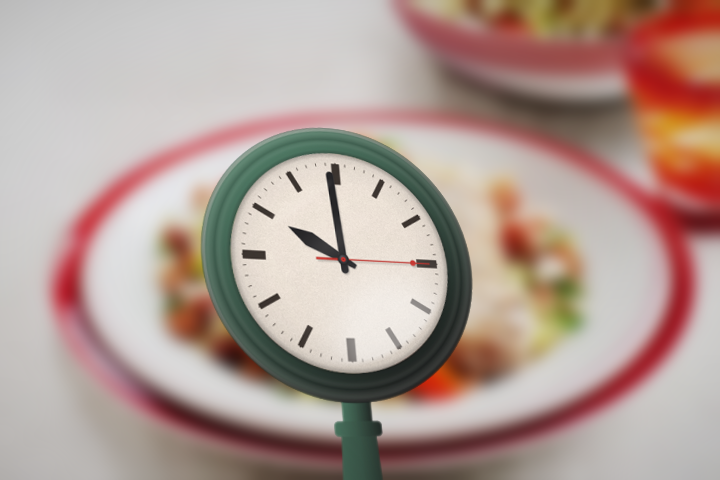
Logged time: 9 h 59 min 15 s
